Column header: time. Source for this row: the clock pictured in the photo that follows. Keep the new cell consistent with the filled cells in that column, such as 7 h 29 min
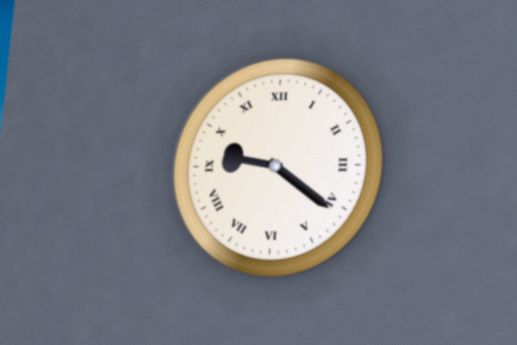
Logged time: 9 h 21 min
